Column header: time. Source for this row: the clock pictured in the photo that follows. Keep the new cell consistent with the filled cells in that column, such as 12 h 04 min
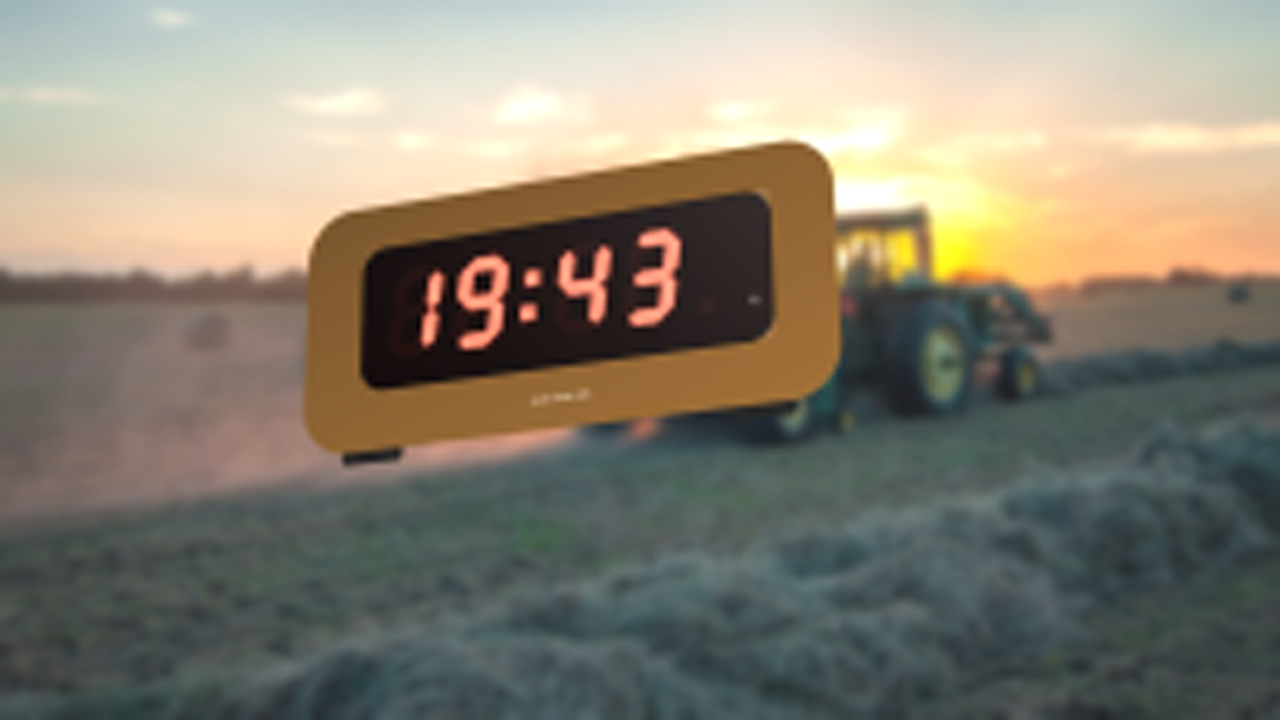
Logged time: 19 h 43 min
